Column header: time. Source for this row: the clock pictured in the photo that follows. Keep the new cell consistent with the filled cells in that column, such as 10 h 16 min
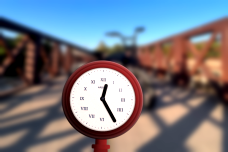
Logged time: 12 h 25 min
